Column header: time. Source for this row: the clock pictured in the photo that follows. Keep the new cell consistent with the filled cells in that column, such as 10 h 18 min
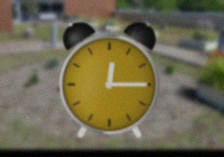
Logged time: 12 h 15 min
